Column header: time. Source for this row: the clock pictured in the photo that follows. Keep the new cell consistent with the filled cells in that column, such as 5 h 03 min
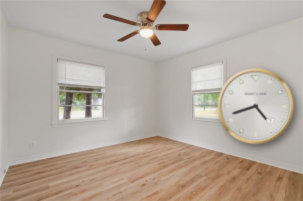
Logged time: 4 h 42 min
